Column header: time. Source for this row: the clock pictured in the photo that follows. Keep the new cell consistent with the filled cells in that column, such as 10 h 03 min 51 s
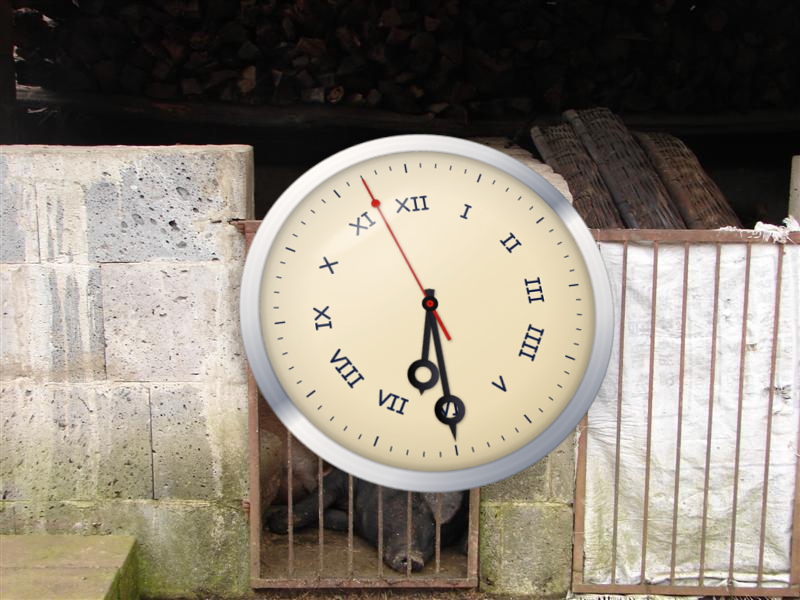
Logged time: 6 h 29 min 57 s
